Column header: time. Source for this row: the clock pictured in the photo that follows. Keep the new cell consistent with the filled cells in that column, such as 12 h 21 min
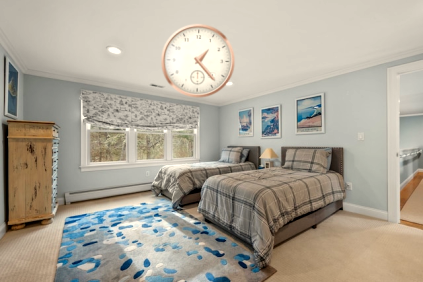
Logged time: 1 h 23 min
